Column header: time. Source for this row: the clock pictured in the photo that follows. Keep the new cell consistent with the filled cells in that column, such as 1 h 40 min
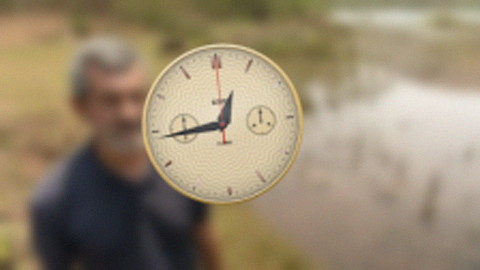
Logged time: 12 h 44 min
